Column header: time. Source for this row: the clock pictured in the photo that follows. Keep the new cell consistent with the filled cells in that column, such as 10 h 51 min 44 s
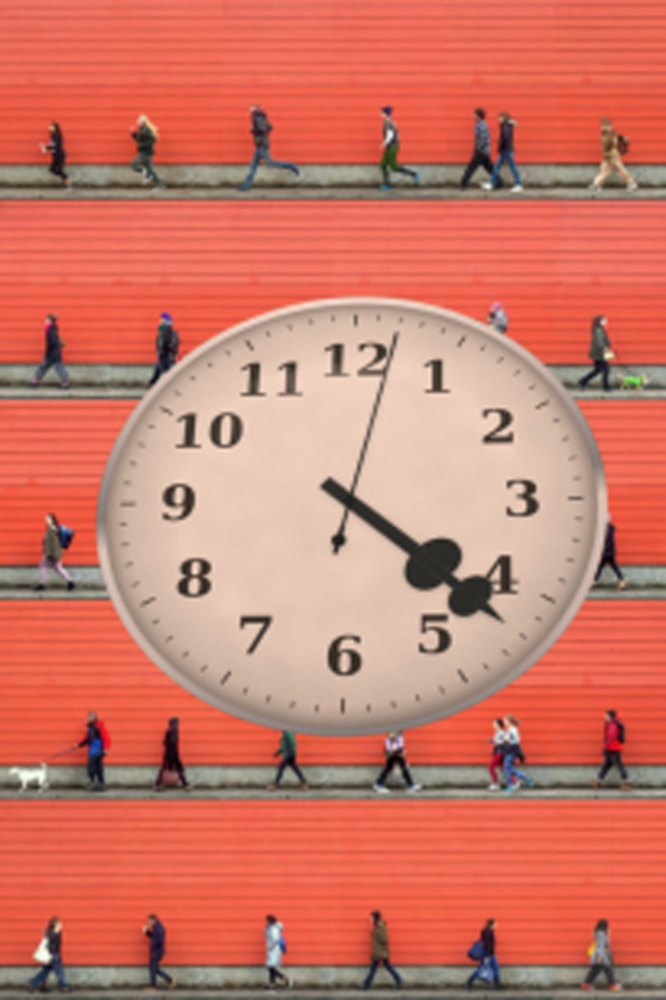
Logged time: 4 h 22 min 02 s
